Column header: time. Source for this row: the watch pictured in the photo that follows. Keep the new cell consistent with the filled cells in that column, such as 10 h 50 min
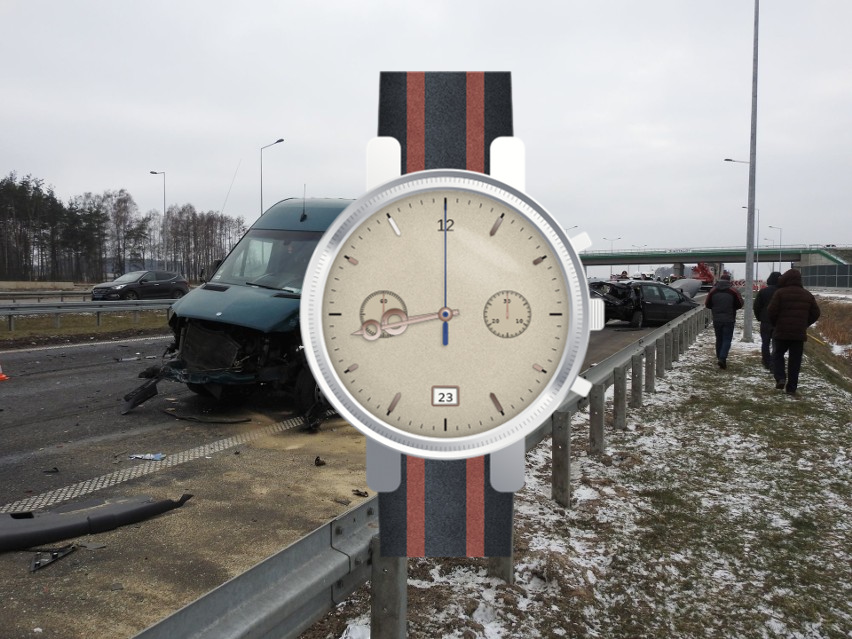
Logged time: 8 h 43 min
